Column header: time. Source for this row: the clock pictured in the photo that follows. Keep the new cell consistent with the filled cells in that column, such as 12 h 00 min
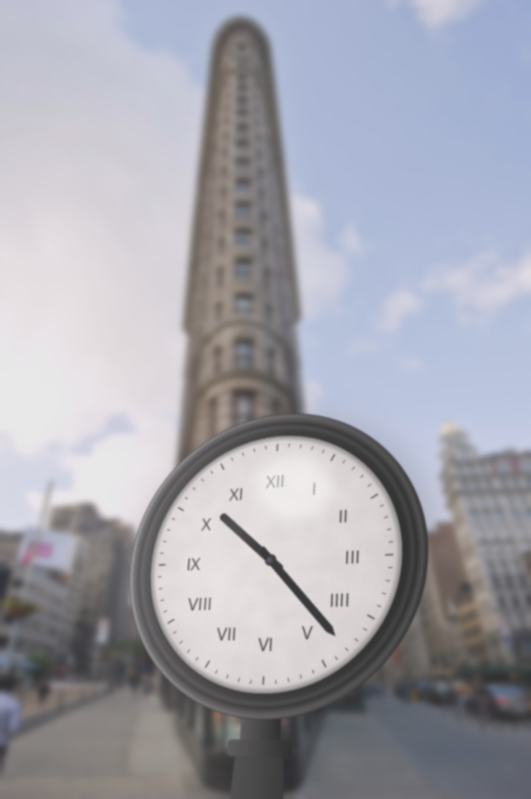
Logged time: 10 h 23 min
